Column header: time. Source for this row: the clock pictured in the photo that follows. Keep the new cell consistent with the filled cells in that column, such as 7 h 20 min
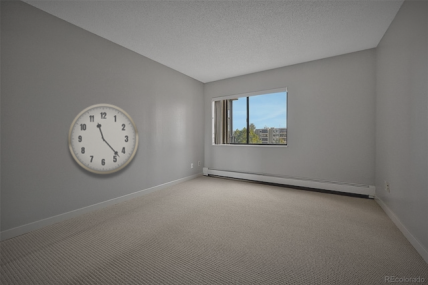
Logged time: 11 h 23 min
